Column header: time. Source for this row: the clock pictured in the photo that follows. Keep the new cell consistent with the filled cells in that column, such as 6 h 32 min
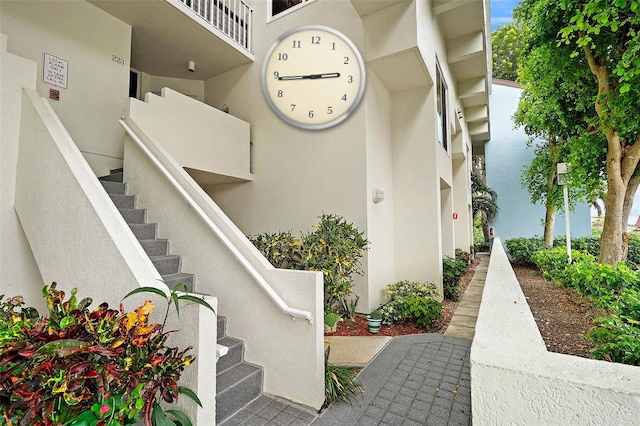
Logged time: 2 h 44 min
